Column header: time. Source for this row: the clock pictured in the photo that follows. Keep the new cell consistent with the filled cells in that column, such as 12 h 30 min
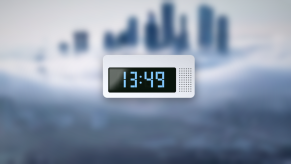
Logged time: 13 h 49 min
